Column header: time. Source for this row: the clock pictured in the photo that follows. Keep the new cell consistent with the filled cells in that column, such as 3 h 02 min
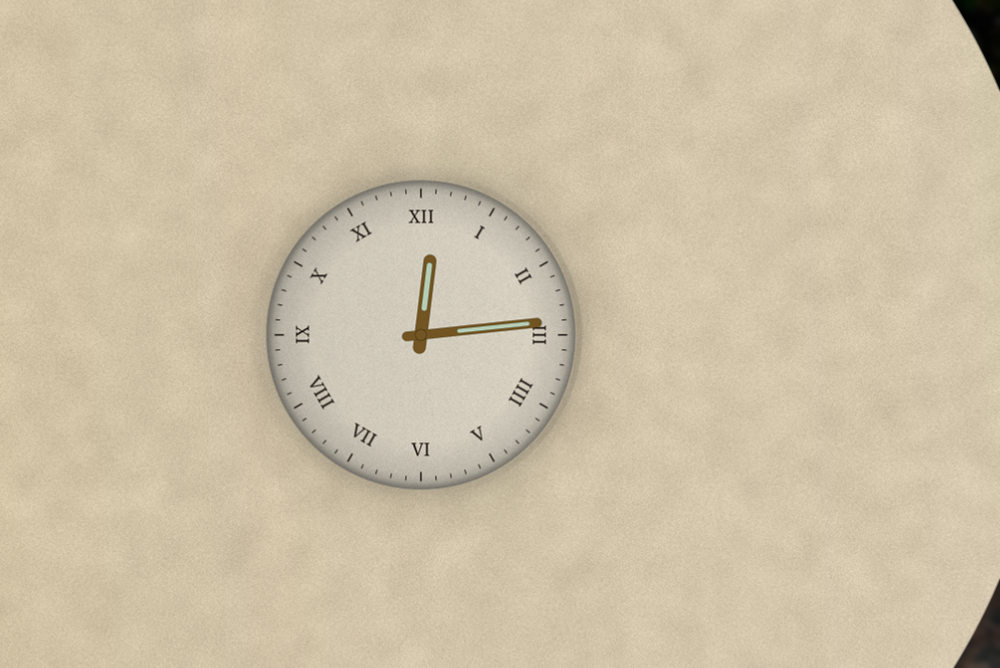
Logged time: 12 h 14 min
